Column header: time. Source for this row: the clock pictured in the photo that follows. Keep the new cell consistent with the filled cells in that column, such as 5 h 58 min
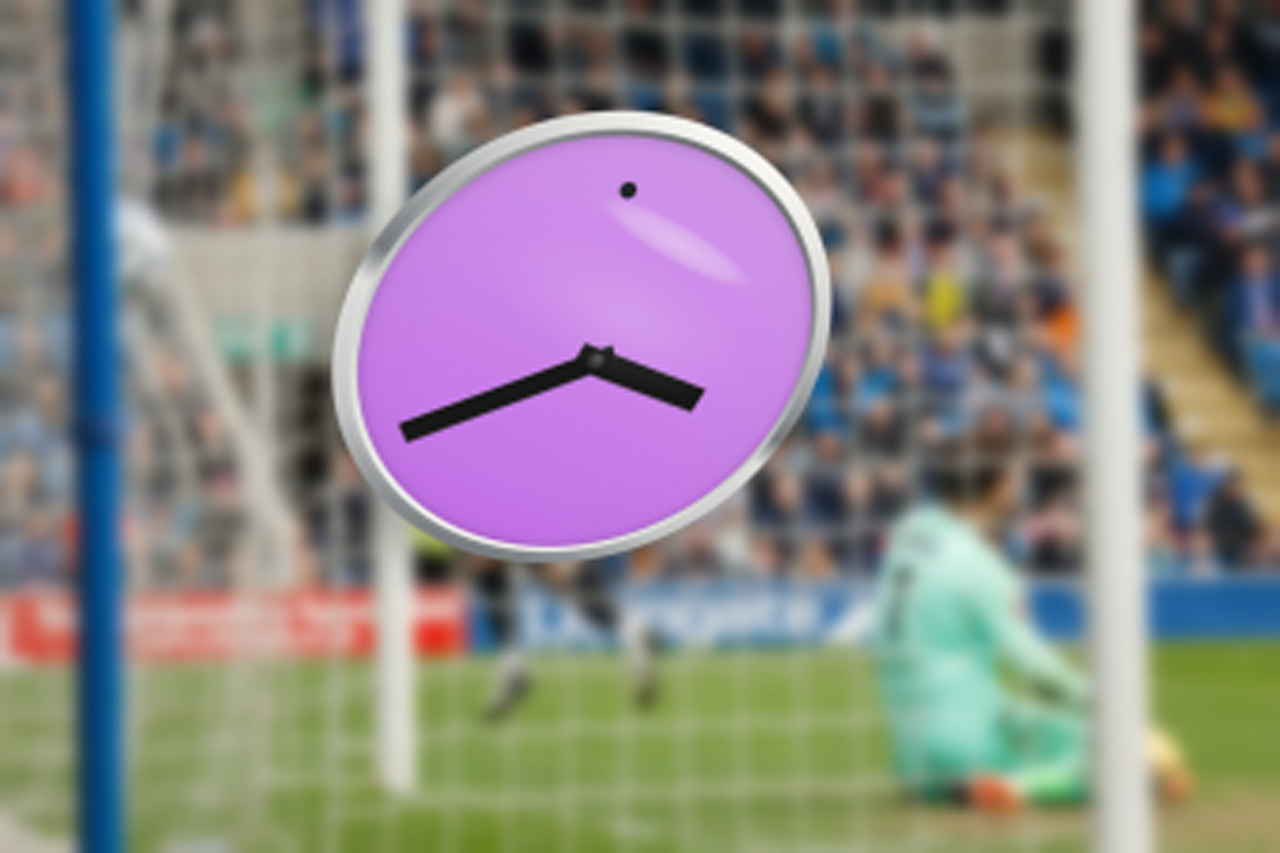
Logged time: 3 h 41 min
